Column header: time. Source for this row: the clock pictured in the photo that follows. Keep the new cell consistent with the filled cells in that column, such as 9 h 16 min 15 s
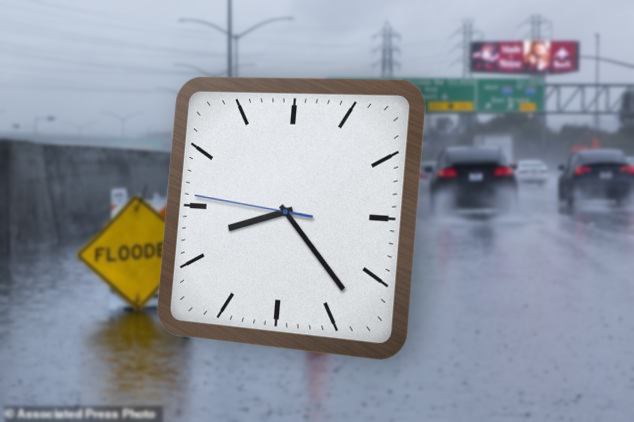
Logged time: 8 h 22 min 46 s
